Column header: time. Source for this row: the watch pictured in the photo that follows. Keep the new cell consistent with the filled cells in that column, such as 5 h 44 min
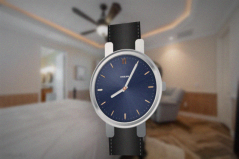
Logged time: 8 h 05 min
